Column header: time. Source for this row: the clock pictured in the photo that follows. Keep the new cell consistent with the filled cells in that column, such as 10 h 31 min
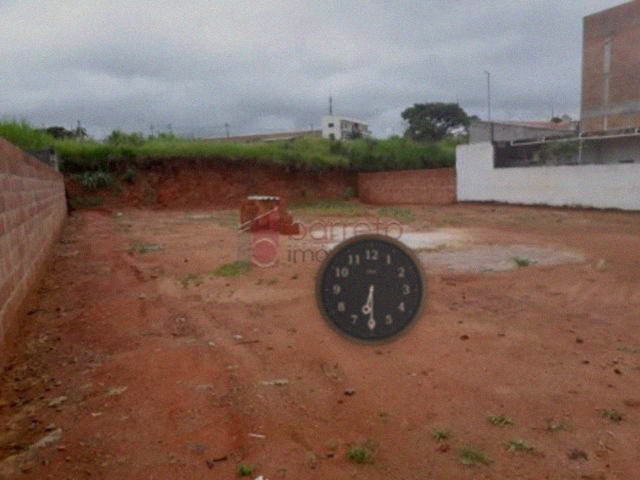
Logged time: 6 h 30 min
